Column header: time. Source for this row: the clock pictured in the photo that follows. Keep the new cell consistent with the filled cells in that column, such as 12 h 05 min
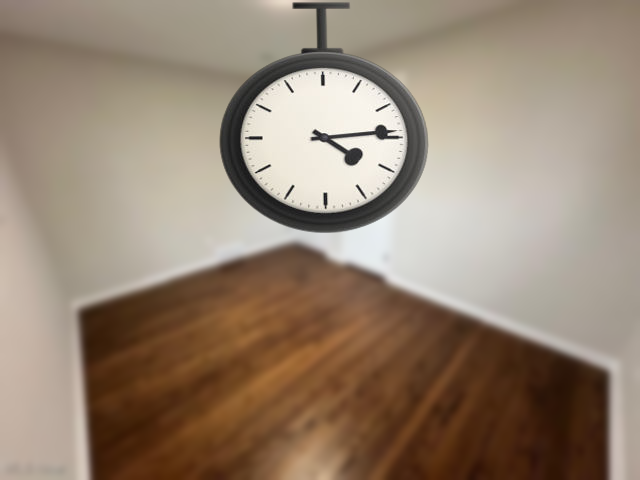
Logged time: 4 h 14 min
